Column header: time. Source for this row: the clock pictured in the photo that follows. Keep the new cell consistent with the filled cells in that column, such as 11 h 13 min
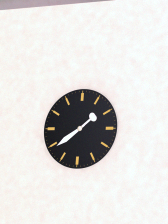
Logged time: 1 h 39 min
